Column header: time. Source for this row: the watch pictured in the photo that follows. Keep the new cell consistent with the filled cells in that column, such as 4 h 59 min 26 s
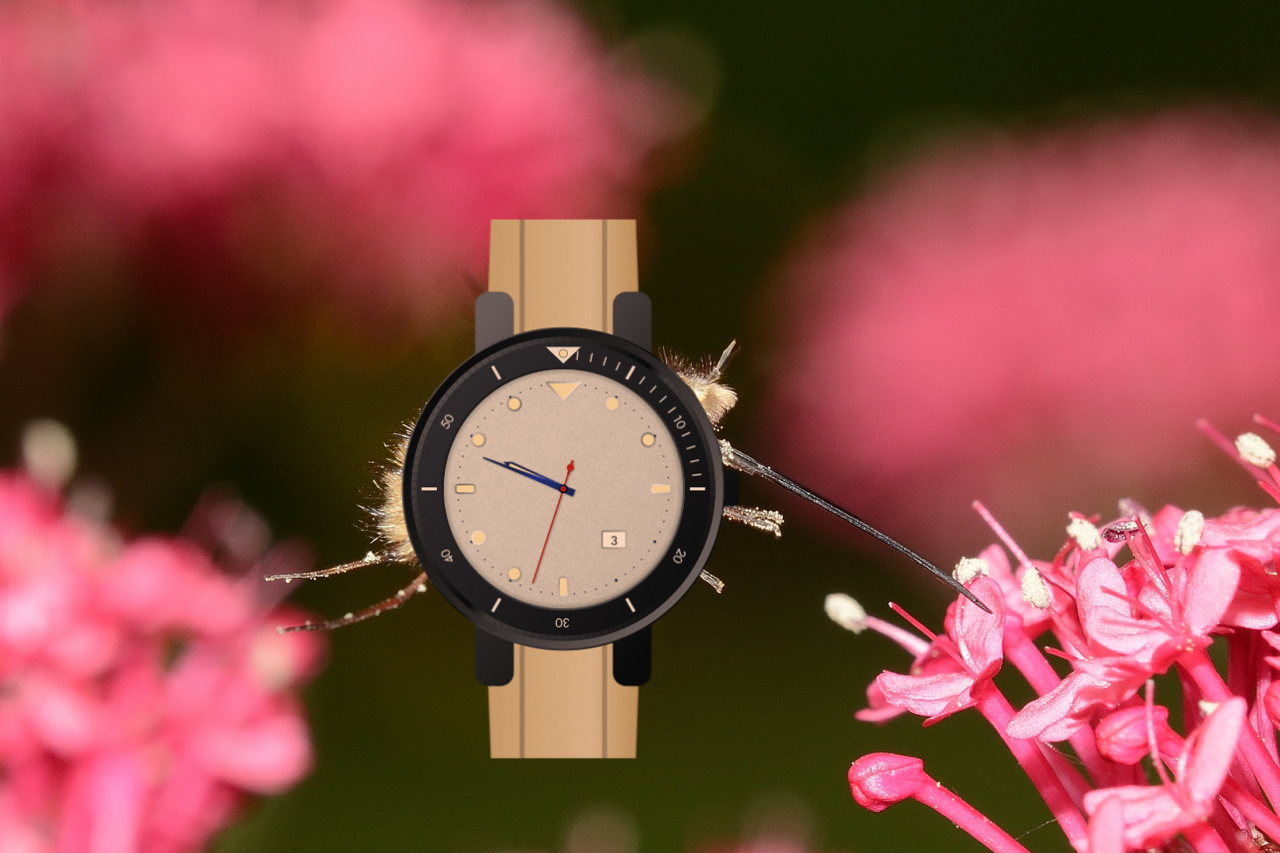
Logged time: 9 h 48 min 33 s
